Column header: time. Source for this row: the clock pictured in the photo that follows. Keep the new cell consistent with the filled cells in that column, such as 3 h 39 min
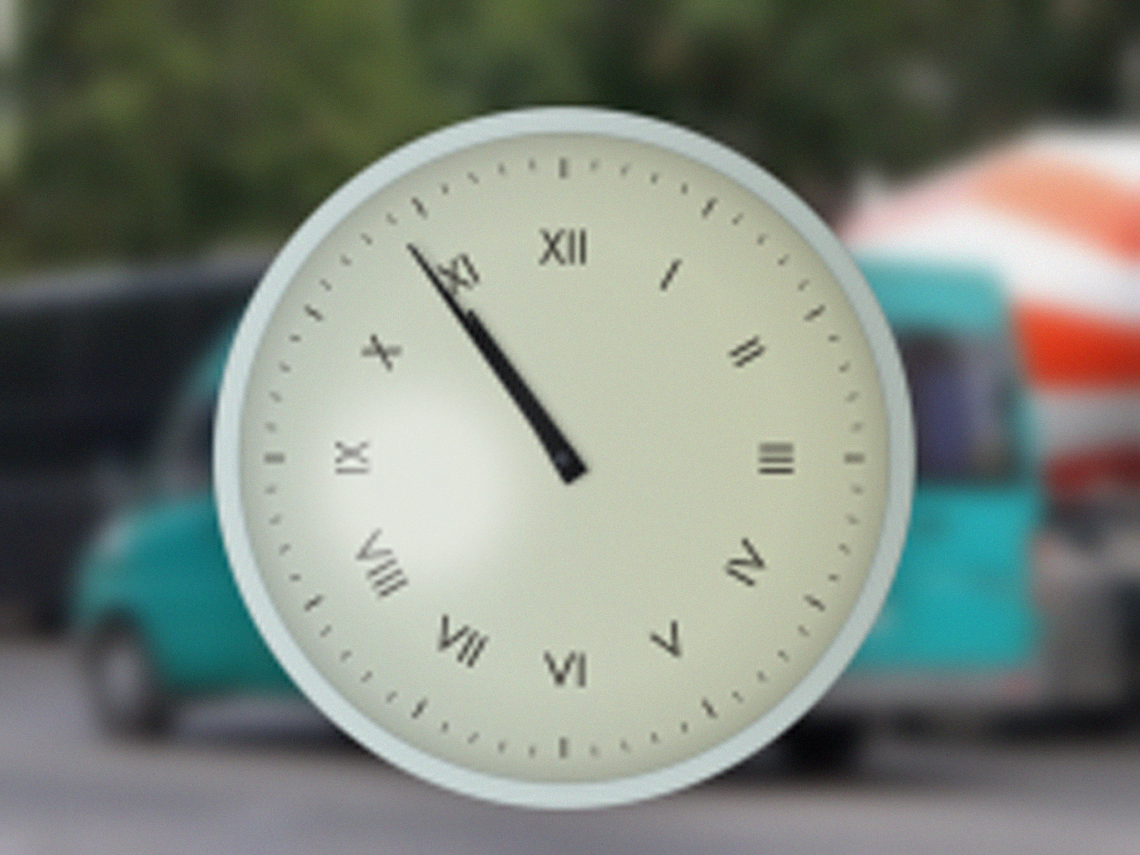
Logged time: 10 h 54 min
